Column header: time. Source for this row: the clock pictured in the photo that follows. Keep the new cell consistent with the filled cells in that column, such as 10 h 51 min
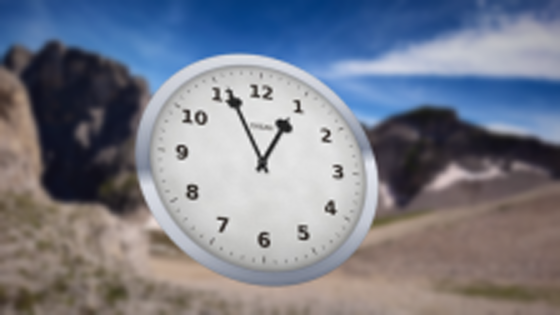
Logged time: 12 h 56 min
